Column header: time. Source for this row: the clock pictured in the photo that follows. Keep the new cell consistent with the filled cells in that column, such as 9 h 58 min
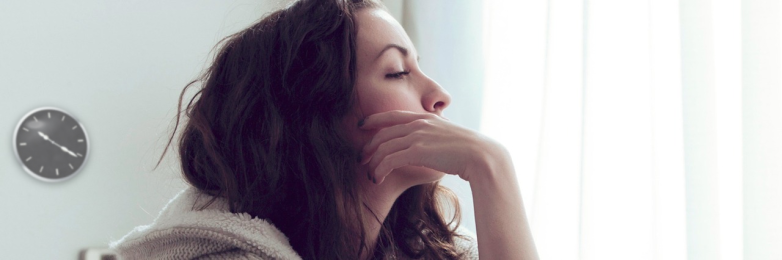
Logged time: 10 h 21 min
